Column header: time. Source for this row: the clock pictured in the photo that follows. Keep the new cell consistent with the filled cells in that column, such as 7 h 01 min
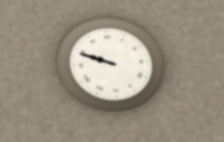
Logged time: 9 h 49 min
